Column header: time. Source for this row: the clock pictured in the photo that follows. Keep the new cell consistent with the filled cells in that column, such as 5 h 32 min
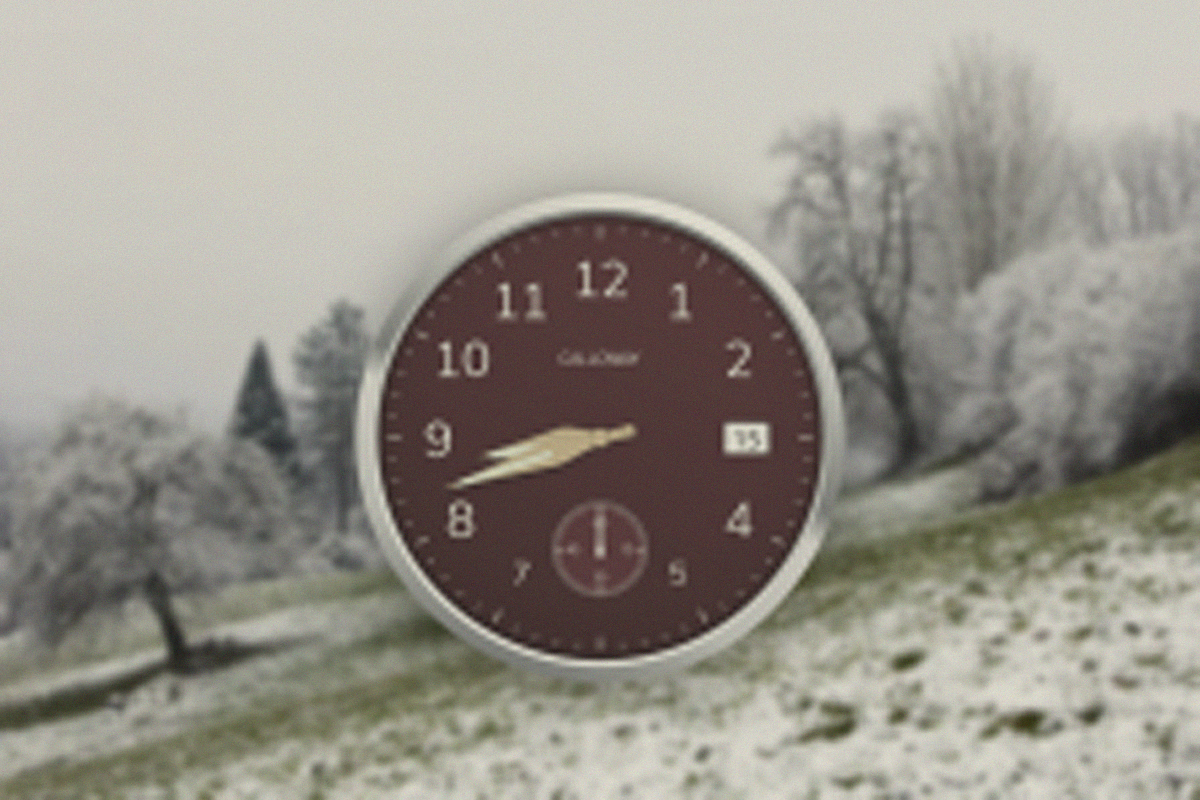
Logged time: 8 h 42 min
